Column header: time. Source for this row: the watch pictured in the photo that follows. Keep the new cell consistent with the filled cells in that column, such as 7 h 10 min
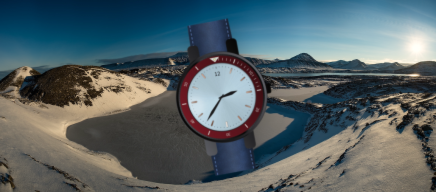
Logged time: 2 h 37 min
